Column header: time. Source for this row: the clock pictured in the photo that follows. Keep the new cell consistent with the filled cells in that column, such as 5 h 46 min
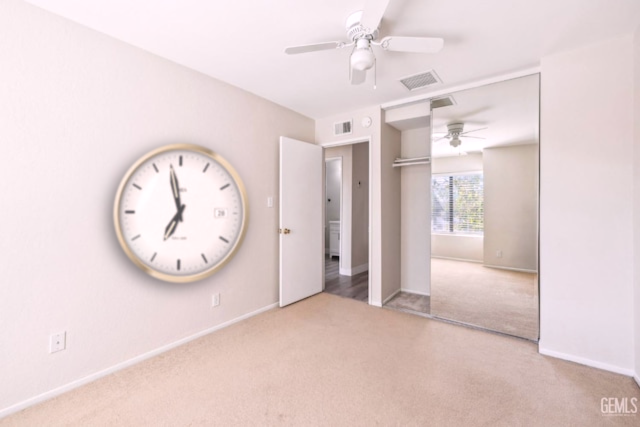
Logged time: 6 h 58 min
